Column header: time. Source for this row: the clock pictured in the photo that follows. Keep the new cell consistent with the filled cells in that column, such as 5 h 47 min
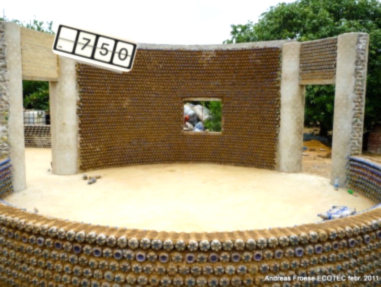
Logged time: 7 h 50 min
